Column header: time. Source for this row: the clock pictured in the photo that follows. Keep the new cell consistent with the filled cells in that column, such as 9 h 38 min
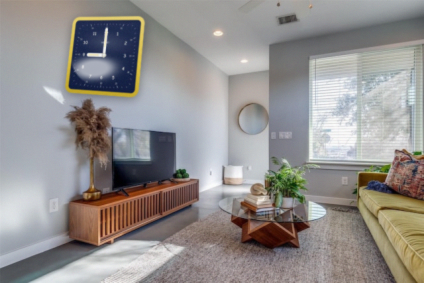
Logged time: 9 h 00 min
